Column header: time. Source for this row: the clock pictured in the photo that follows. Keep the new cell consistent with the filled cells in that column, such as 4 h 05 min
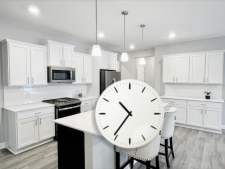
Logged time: 10 h 36 min
